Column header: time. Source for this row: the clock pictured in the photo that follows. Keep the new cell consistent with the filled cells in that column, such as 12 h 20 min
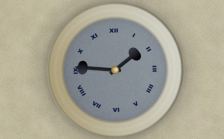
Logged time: 1 h 46 min
